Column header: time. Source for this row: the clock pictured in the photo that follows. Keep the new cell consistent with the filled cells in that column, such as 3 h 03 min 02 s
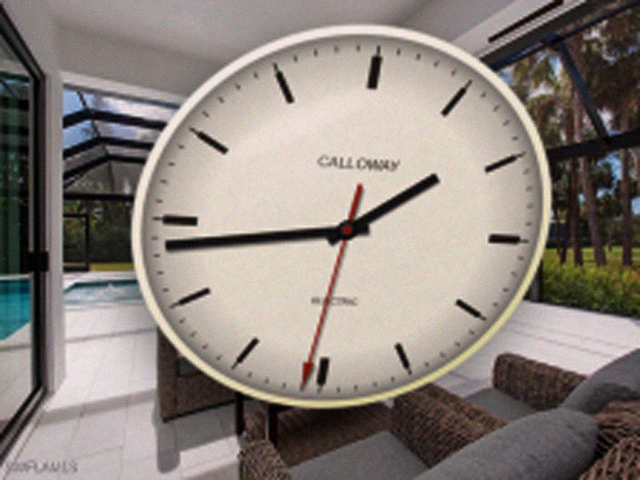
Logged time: 1 h 43 min 31 s
